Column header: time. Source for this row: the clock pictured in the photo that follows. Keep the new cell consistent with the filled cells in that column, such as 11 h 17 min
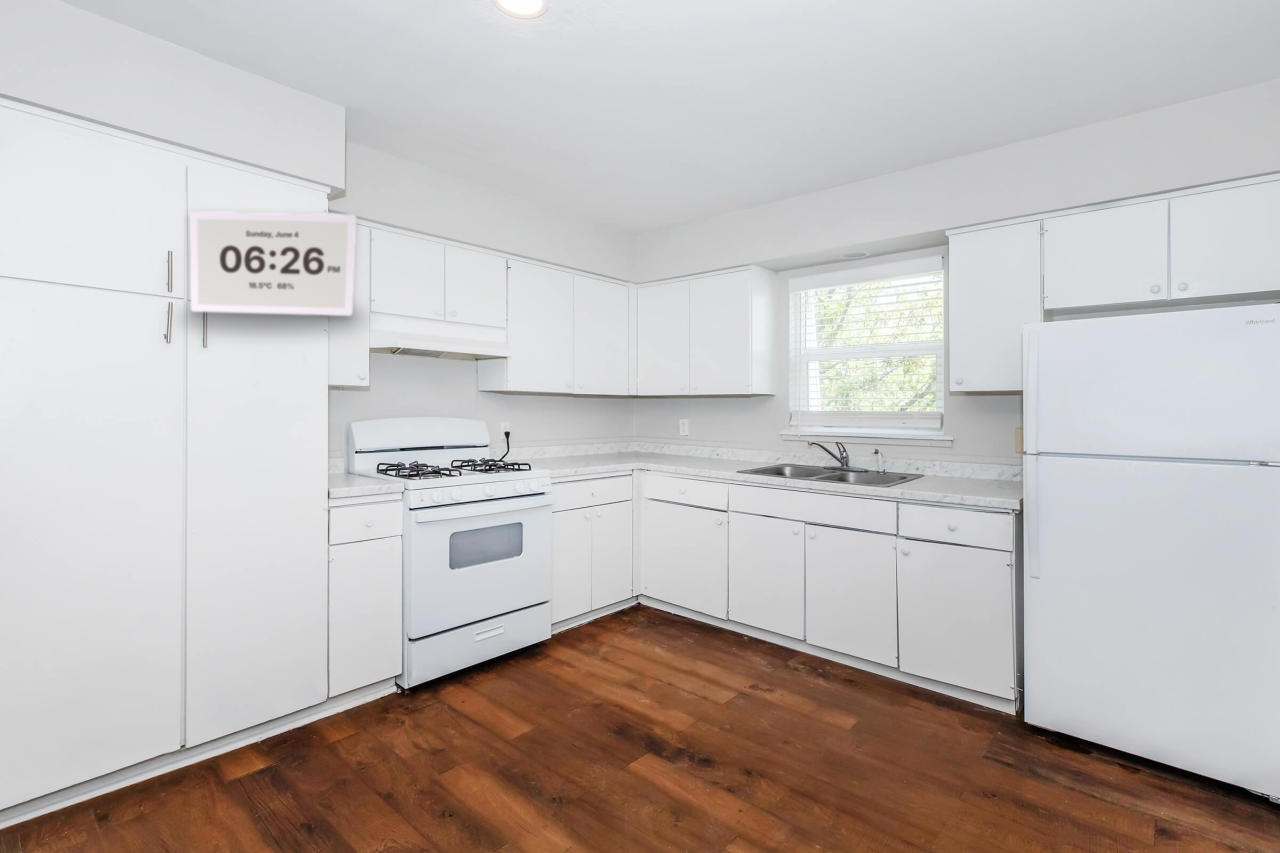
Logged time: 6 h 26 min
